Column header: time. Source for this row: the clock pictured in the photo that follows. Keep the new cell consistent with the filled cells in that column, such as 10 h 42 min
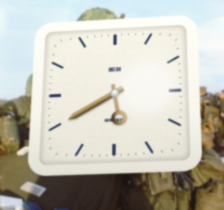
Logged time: 5 h 40 min
